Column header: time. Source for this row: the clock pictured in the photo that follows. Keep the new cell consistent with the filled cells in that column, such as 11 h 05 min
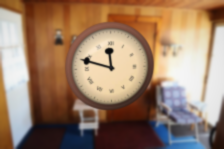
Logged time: 11 h 48 min
